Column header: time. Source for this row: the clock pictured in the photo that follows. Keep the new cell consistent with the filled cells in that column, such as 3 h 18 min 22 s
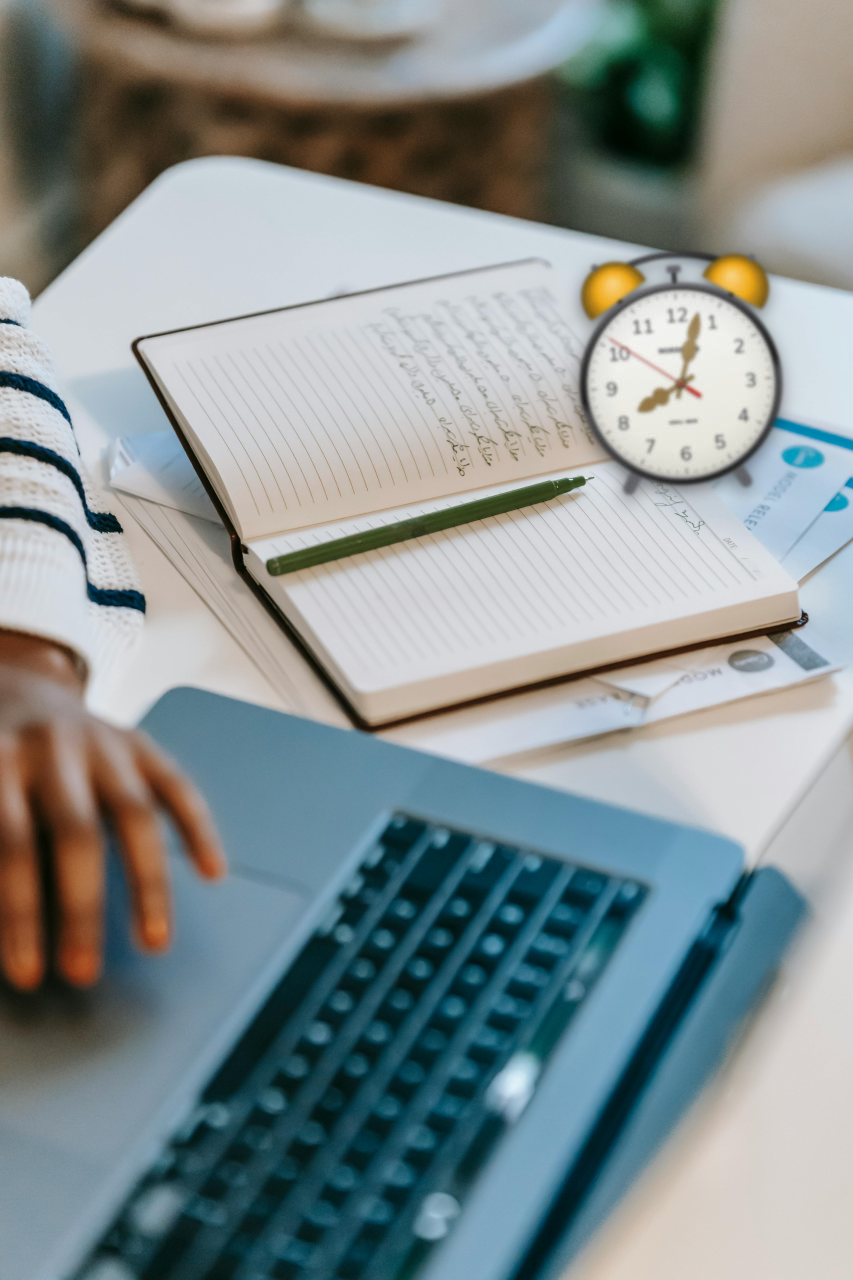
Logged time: 8 h 02 min 51 s
